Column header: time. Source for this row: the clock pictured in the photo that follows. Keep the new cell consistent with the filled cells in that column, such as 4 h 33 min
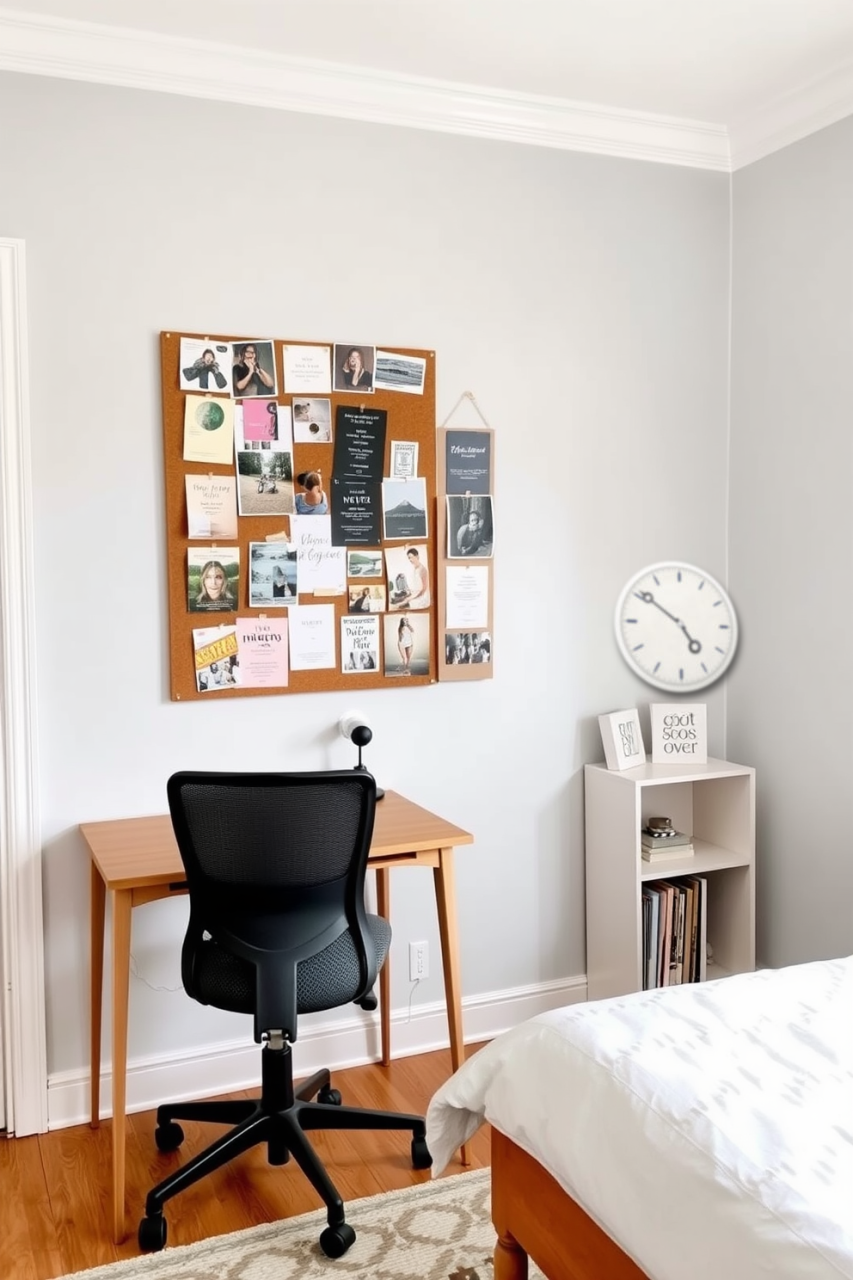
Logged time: 4 h 51 min
